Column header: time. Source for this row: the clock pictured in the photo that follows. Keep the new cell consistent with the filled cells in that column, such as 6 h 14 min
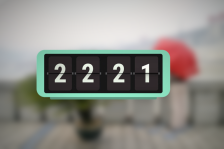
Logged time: 22 h 21 min
